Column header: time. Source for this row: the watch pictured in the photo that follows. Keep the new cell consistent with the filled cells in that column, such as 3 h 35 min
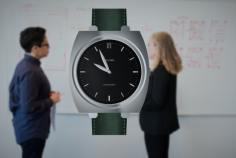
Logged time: 9 h 56 min
